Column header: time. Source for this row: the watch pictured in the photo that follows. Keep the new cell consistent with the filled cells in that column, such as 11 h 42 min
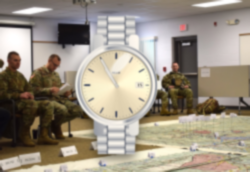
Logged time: 10 h 55 min
